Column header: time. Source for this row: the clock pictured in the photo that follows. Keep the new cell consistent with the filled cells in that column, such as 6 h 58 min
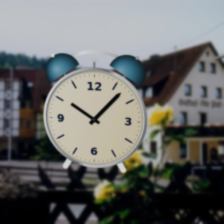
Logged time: 10 h 07 min
